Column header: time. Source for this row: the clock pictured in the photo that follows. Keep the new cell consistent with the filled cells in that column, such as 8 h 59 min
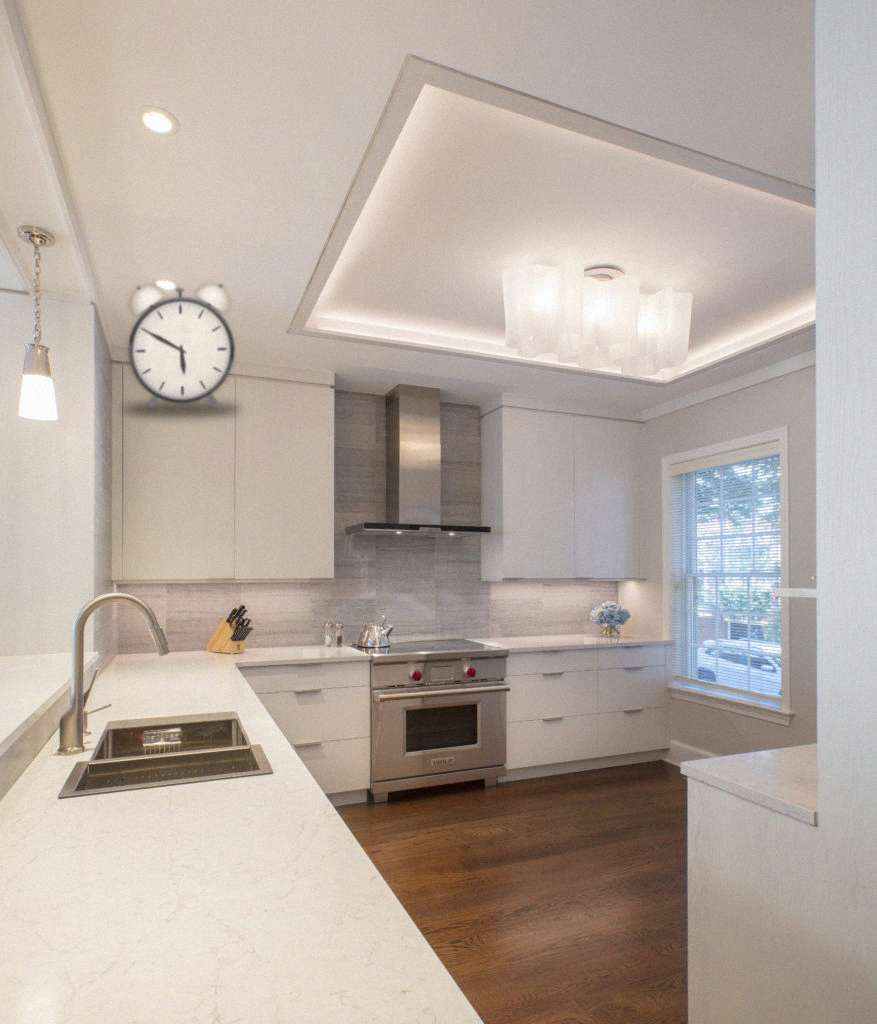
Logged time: 5 h 50 min
